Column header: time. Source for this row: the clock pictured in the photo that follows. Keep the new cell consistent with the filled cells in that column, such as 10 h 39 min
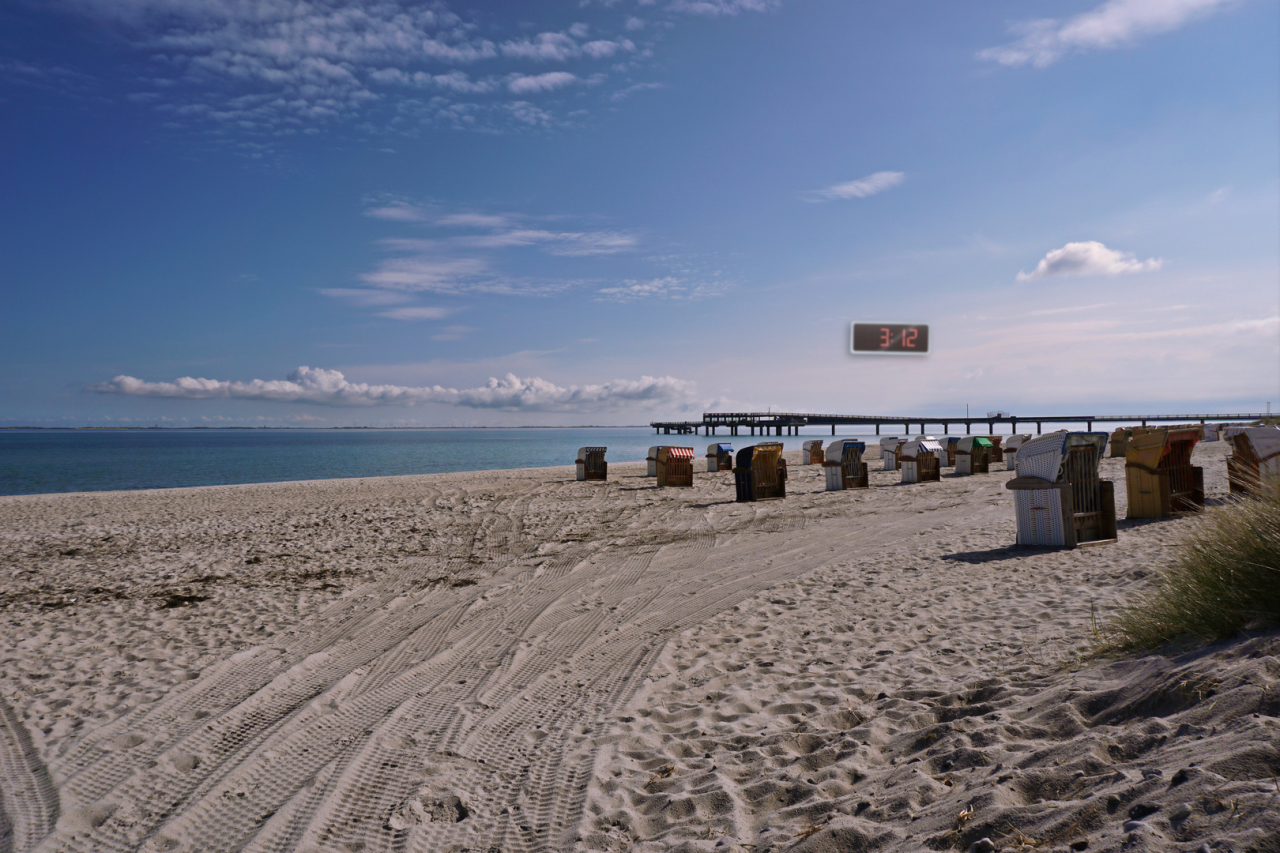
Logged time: 3 h 12 min
